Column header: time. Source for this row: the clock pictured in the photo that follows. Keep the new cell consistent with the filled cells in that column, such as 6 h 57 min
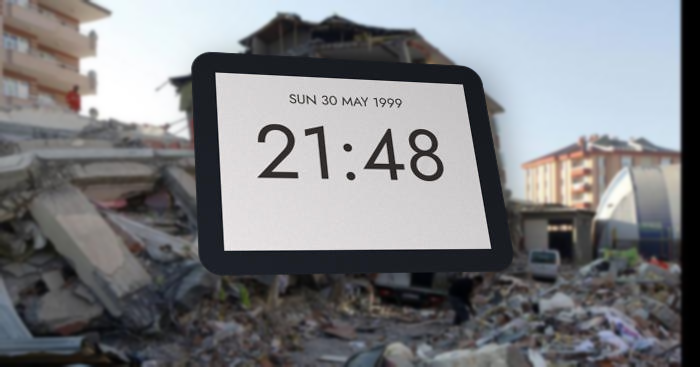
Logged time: 21 h 48 min
